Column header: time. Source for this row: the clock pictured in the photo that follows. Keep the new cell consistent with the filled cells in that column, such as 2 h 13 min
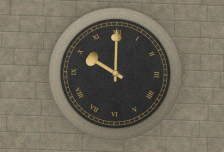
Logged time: 10 h 00 min
